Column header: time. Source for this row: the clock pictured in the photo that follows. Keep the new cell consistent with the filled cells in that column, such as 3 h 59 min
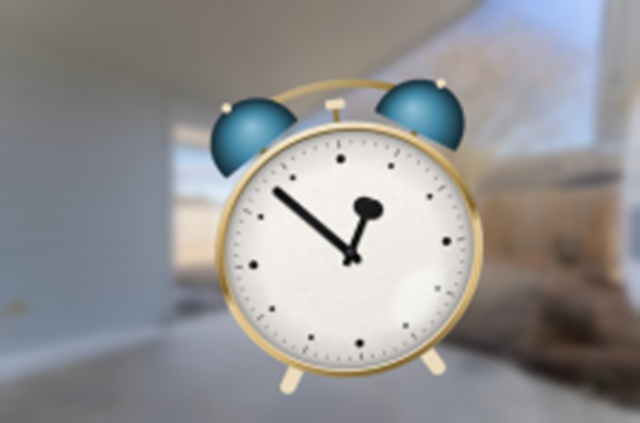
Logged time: 12 h 53 min
